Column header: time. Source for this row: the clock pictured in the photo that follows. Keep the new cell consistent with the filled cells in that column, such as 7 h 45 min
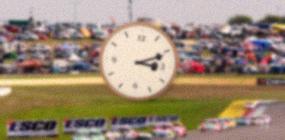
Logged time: 3 h 11 min
